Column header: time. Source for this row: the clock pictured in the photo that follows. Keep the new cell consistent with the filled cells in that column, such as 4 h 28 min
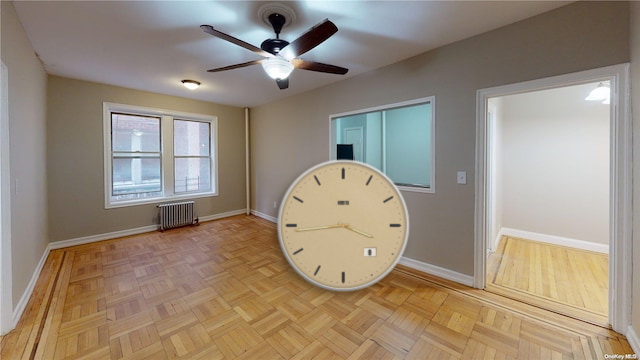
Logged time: 3 h 44 min
